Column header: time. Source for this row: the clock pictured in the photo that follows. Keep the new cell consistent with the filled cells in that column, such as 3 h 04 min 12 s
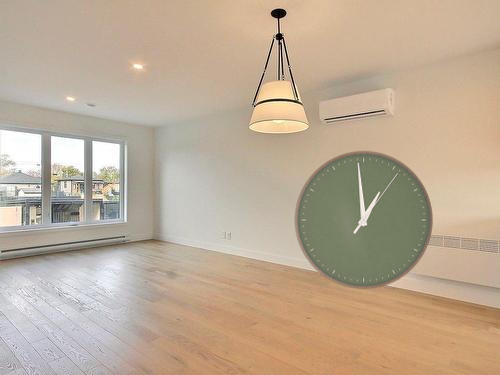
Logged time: 12 h 59 min 06 s
